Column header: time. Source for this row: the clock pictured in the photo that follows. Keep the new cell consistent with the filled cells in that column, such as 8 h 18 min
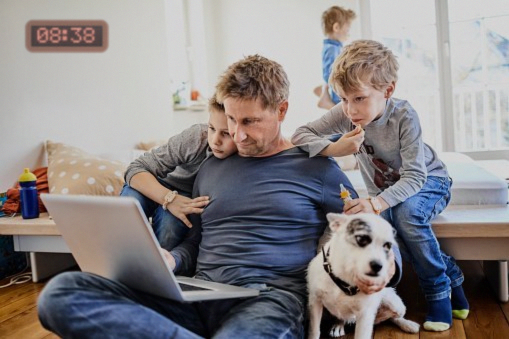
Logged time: 8 h 38 min
